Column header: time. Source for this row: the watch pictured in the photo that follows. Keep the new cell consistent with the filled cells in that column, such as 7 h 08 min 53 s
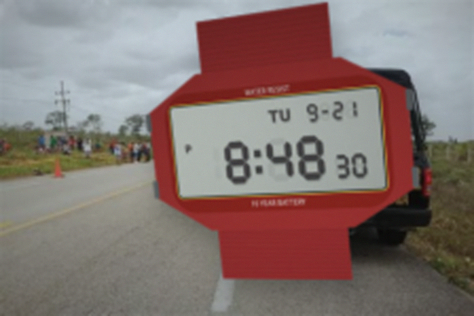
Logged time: 8 h 48 min 30 s
